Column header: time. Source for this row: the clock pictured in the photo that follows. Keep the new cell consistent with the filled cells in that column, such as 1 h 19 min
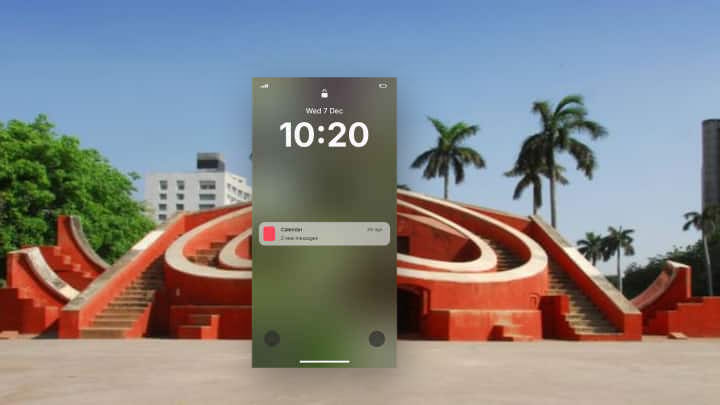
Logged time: 10 h 20 min
